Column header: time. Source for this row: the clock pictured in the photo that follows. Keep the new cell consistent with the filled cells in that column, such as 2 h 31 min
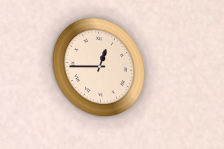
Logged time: 12 h 44 min
